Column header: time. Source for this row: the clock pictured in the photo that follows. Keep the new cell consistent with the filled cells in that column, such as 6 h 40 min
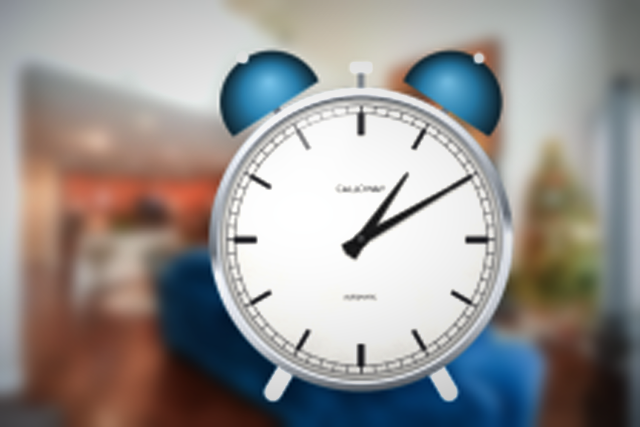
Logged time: 1 h 10 min
